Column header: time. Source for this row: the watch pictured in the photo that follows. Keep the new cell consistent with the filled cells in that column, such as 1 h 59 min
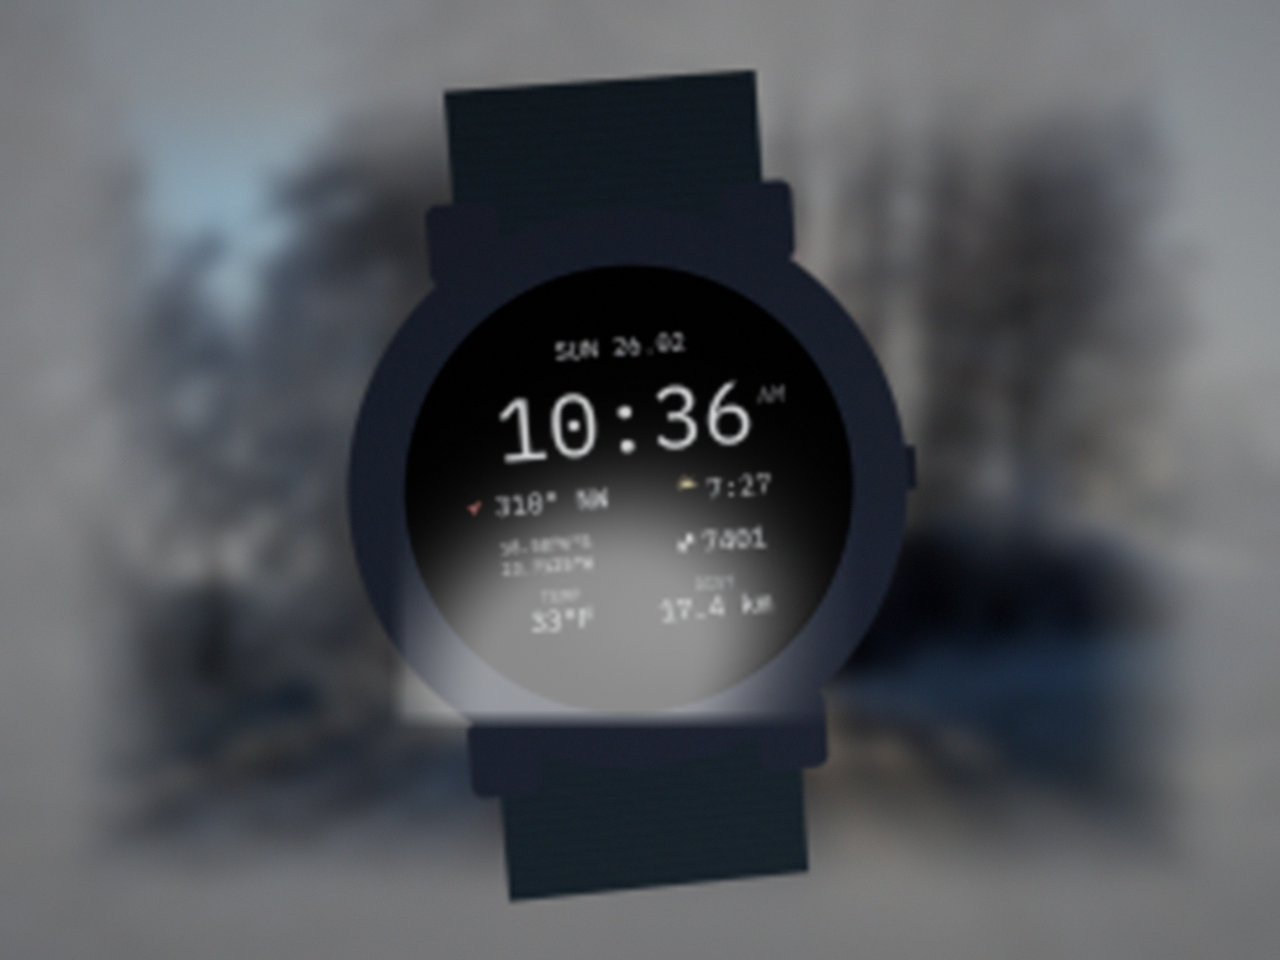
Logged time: 10 h 36 min
